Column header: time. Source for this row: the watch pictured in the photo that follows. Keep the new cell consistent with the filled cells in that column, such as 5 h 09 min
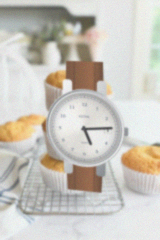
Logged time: 5 h 14 min
